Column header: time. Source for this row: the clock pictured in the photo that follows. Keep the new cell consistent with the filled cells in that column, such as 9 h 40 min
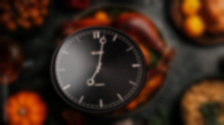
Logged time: 7 h 02 min
